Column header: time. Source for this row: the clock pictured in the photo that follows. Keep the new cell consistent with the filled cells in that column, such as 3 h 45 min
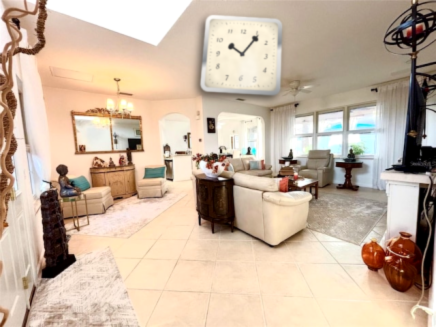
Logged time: 10 h 06 min
